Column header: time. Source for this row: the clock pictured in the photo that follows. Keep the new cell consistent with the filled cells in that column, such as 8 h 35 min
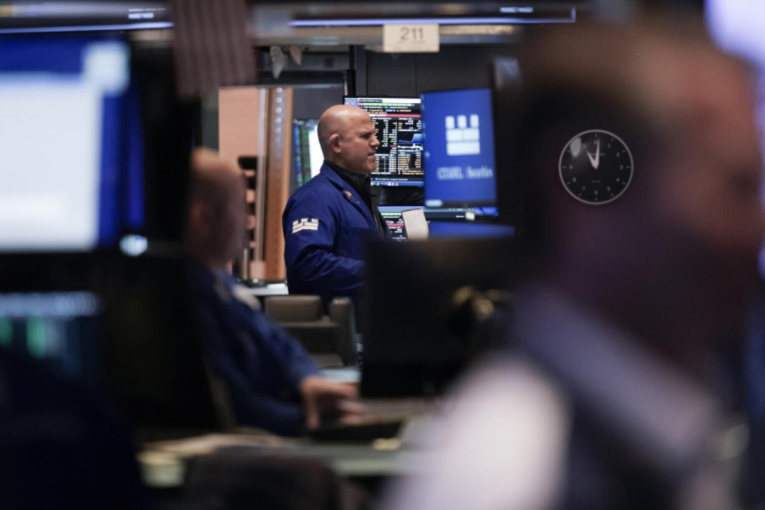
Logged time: 11 h 01 min
